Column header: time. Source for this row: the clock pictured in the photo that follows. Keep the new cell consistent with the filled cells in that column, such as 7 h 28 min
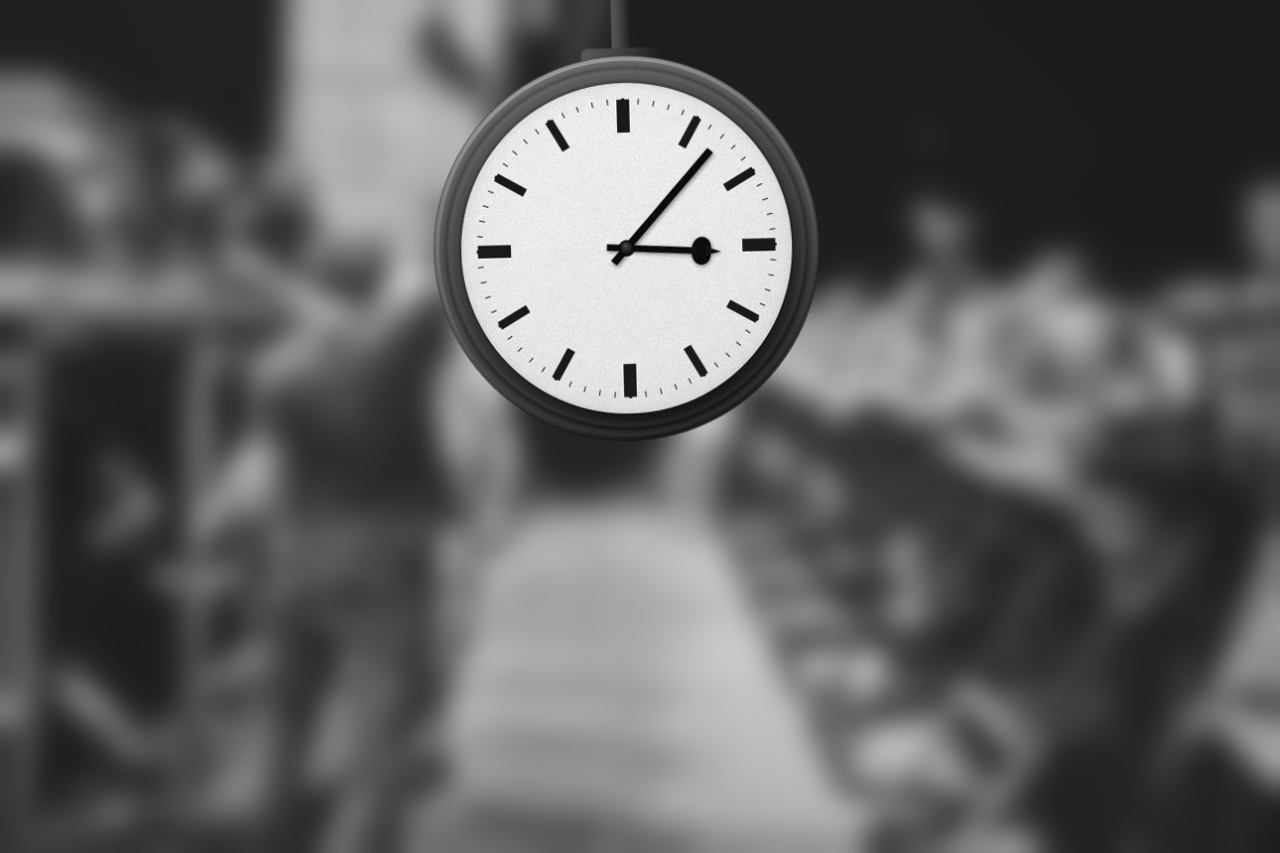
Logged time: 3 h 07 min
